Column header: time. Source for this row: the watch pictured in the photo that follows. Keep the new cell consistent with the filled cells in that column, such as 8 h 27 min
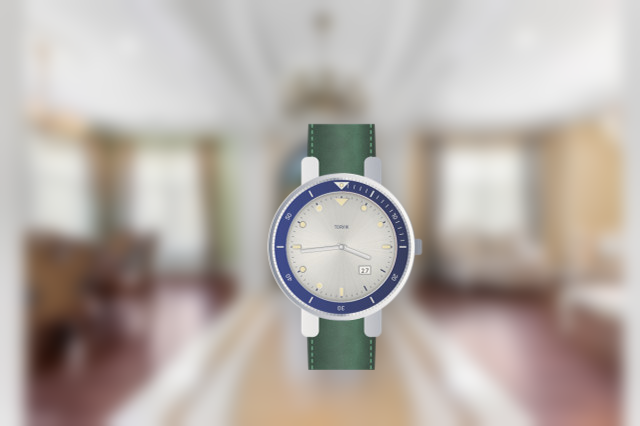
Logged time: 3 h 44 min
